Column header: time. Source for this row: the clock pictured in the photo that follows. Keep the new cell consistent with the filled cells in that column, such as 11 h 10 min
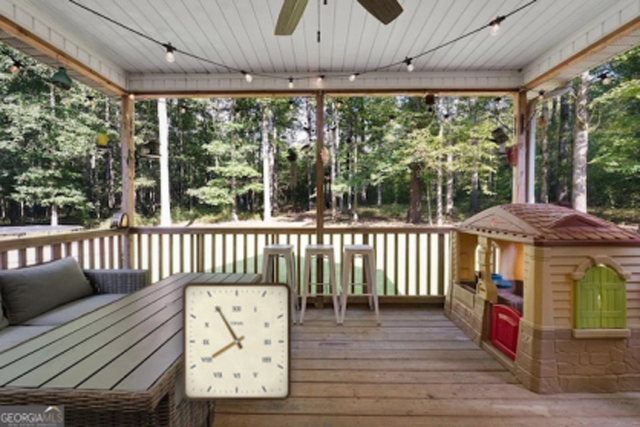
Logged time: 7 h 55 min
